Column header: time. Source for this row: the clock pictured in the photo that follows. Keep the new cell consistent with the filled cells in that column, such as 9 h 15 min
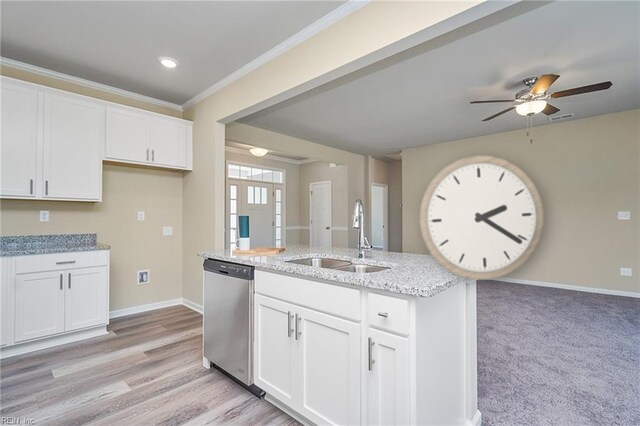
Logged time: 2 h 21 min
